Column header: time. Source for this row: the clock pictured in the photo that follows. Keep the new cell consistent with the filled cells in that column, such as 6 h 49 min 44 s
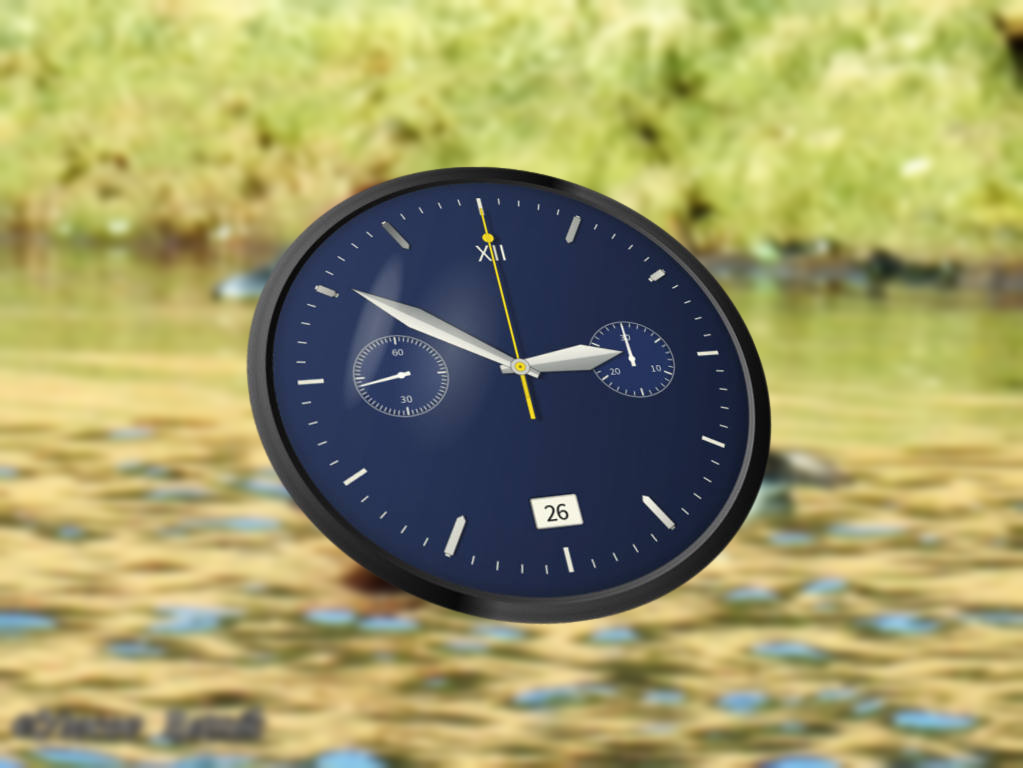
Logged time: 2 h 50 min 43 s
